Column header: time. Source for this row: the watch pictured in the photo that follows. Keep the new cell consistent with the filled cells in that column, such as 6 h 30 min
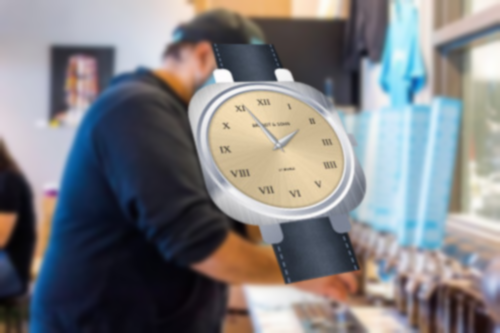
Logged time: 1 h 56 min
